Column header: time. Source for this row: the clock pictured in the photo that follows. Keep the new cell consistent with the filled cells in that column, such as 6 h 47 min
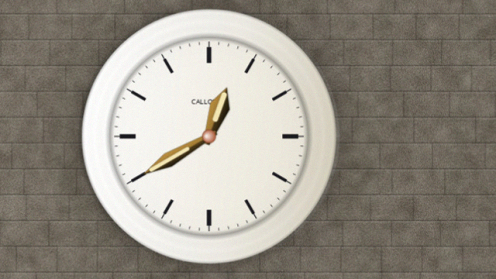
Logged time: 12 h 40 min
